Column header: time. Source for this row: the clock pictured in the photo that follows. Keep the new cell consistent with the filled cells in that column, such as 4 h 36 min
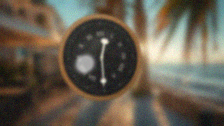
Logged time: 12 h 30 min
